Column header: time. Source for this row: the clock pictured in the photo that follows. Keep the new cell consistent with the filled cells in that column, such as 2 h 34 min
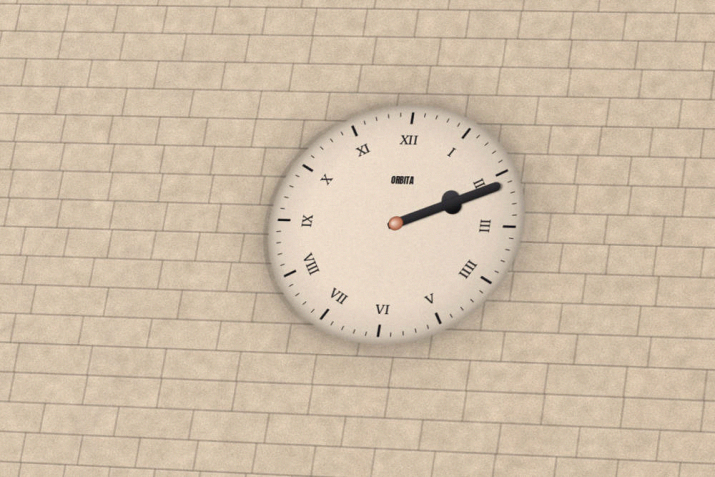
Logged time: 2 h 11 min
